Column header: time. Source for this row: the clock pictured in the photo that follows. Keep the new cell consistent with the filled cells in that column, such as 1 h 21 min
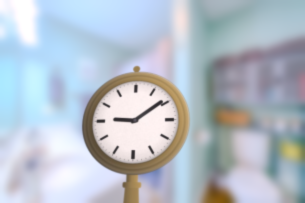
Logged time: 9 h 09 min
